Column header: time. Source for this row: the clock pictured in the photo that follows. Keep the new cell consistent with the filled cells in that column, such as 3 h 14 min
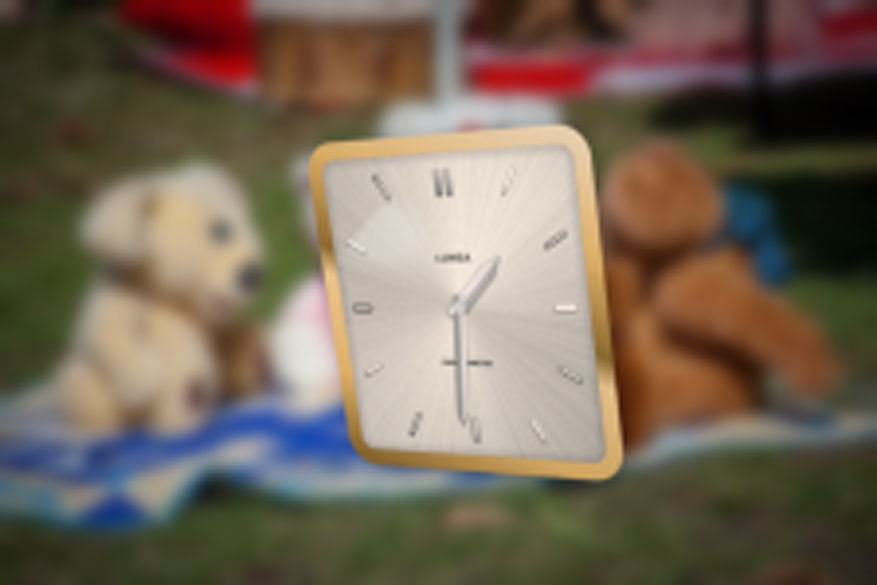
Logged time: 1 h 31 min
